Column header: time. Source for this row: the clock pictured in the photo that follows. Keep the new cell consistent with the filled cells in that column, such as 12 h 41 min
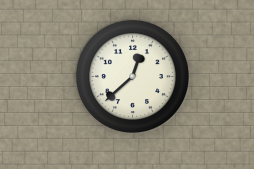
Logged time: 12 h 38 min
